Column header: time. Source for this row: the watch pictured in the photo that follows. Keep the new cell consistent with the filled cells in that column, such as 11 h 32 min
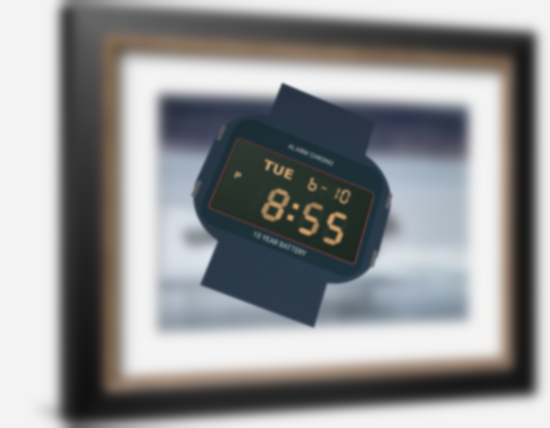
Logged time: 8 h 55 min
